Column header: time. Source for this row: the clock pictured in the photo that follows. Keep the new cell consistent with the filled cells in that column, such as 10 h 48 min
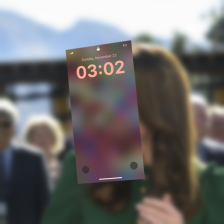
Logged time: 3 h 02 min
